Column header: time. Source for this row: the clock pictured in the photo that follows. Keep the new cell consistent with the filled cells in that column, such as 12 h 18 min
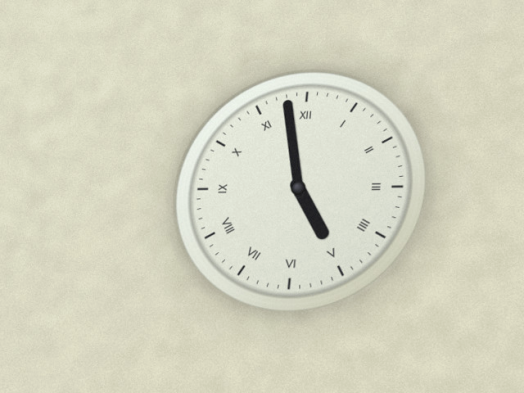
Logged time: 4 h 58 min
